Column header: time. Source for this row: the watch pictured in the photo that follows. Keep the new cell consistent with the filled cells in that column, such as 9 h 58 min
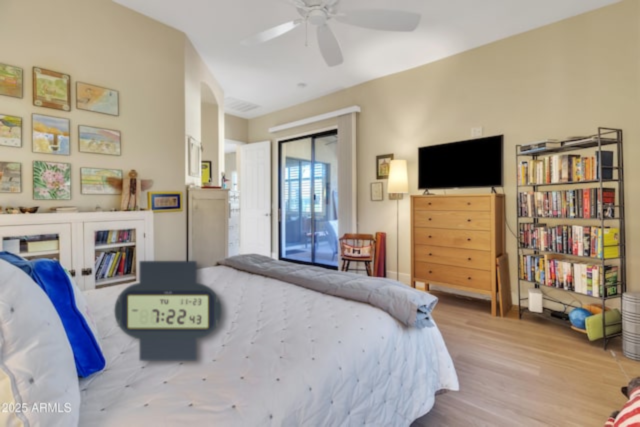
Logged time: 7 h 22 min
